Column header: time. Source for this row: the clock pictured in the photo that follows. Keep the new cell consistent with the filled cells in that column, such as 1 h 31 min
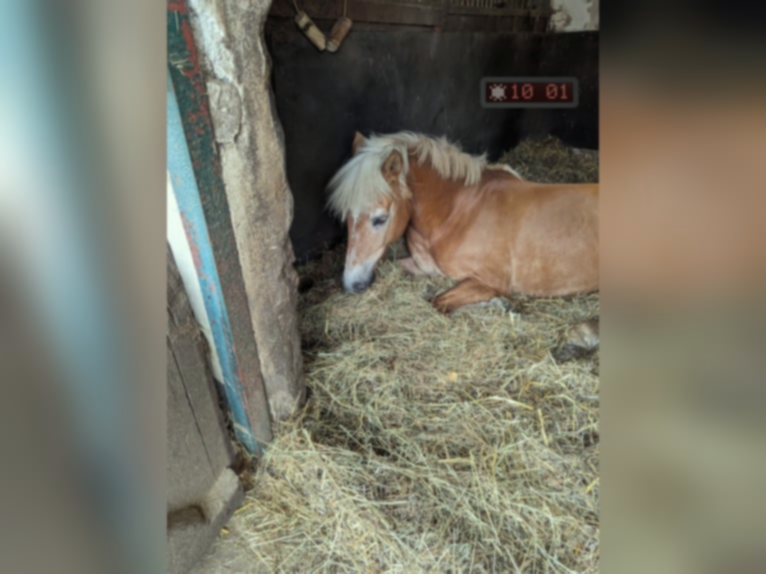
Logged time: 10 h 01 min
